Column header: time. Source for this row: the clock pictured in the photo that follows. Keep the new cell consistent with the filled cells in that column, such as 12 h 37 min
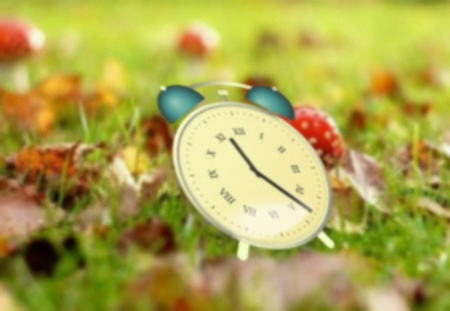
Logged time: 11 h 23 min
